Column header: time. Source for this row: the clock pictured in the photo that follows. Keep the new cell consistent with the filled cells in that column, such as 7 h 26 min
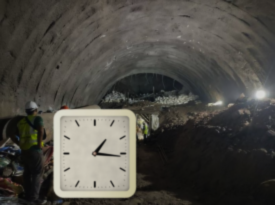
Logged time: 1 h 16 min
